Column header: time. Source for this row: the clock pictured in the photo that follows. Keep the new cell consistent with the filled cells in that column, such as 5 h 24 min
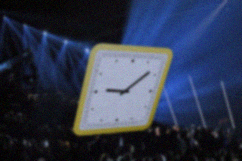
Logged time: 9 h 08 min
